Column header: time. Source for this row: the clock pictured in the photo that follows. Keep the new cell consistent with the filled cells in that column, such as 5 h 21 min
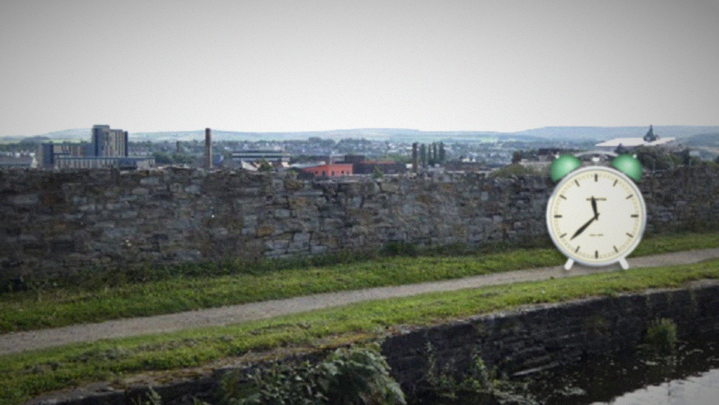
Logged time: 11 h 38 min
